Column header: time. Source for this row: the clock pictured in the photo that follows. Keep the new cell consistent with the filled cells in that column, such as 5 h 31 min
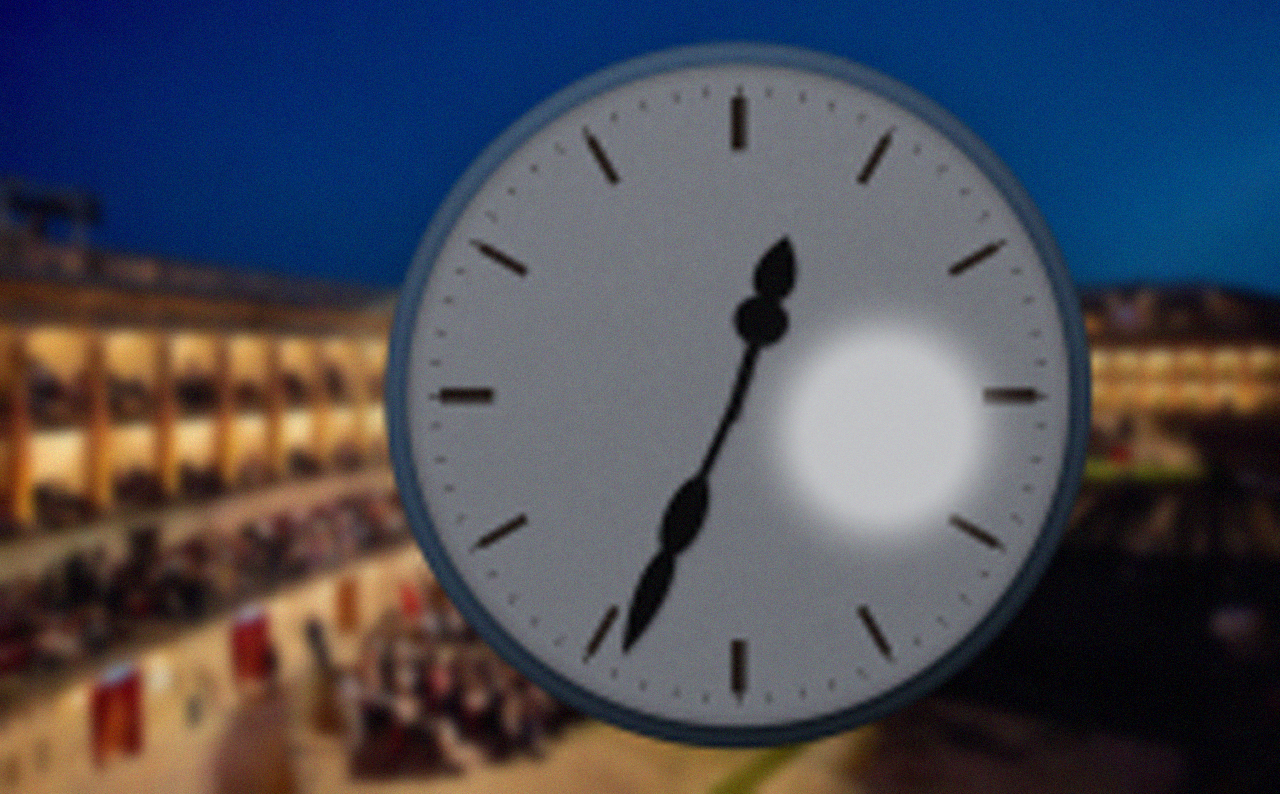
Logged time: 12 h 34 min
